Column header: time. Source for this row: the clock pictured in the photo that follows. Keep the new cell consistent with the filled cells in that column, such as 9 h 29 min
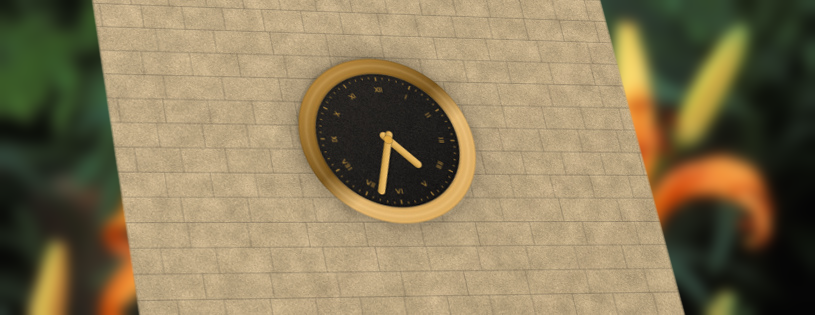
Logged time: 4 h 33 min
